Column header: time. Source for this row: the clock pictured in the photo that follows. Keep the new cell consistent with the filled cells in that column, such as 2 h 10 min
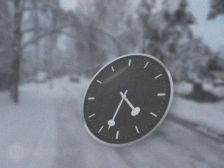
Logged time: 4 h 33 min
